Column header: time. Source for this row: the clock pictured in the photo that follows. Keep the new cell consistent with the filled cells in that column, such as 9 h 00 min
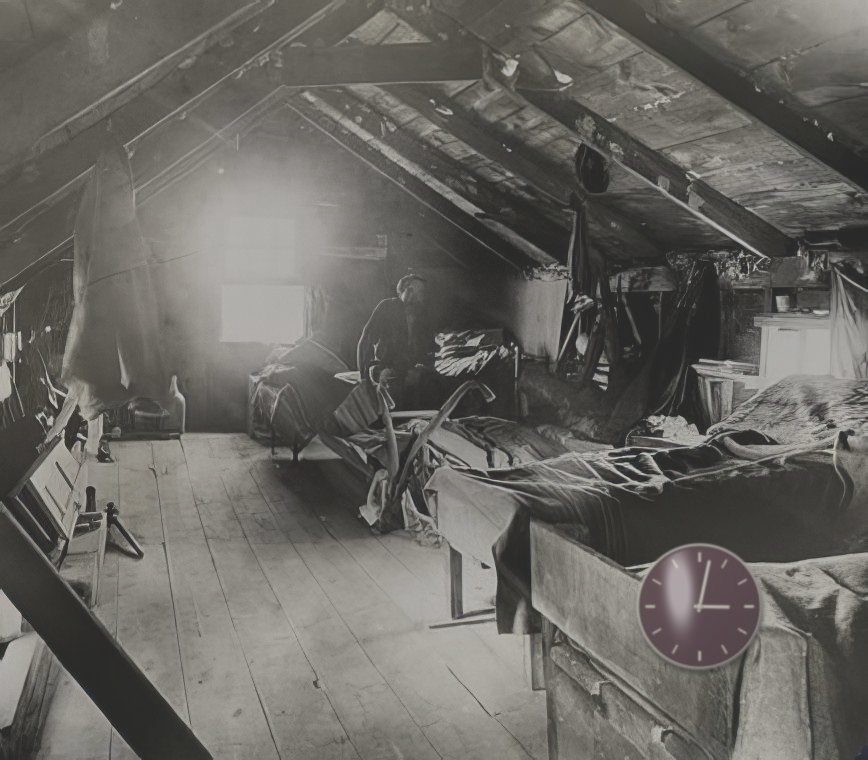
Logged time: 3 h 02 min
